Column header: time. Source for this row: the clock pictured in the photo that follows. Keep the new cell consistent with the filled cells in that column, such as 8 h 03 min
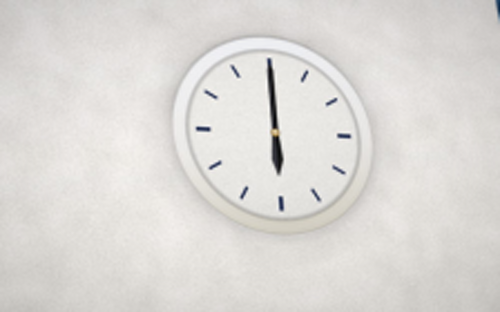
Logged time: 6 h 00 min
